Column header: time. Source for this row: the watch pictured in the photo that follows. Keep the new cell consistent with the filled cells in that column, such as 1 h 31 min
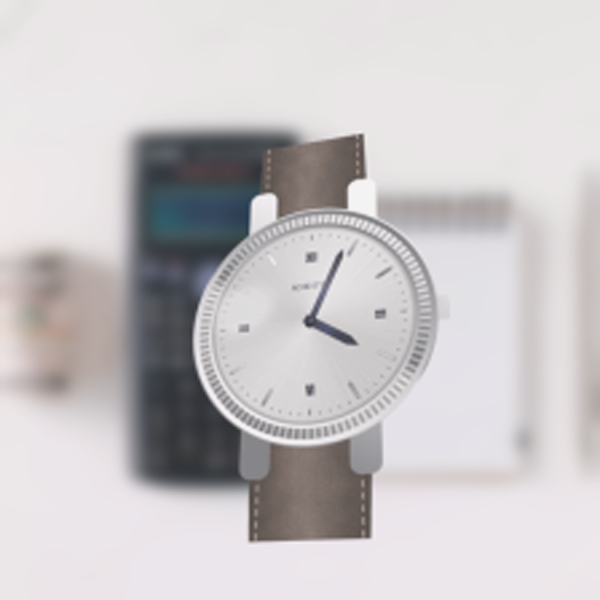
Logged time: 4 h 04 min
